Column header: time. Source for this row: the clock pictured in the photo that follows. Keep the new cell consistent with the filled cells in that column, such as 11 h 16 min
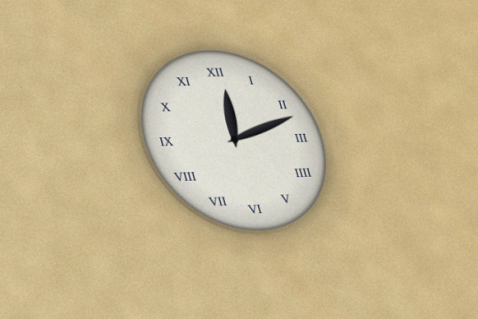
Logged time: 12 h 12 min
